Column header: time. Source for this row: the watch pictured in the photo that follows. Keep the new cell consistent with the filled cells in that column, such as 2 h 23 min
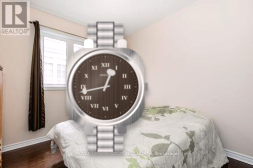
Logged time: 12 h 43 min
